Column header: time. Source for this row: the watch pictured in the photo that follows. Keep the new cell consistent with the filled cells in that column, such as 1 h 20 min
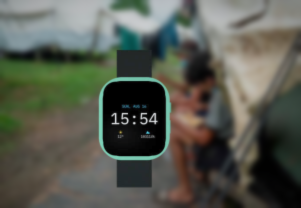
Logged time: 15 h 54 min
